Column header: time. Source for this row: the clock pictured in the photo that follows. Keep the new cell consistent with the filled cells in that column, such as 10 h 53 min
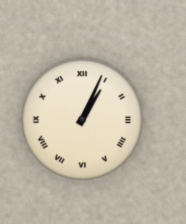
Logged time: 1 h 04 min
